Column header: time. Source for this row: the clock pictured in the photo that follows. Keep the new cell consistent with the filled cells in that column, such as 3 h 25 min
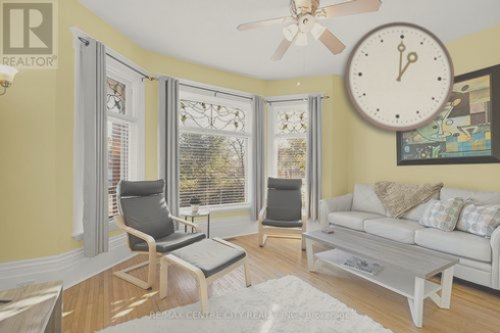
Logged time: 1 h 00 min
